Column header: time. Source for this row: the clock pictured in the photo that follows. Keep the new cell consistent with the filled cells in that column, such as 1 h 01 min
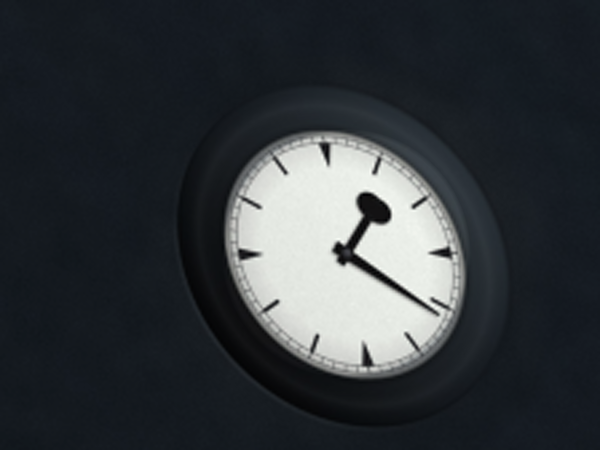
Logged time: 1 h 21 min
